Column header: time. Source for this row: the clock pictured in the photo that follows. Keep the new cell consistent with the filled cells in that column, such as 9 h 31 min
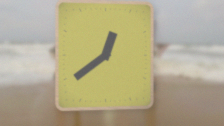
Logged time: 12 h 39 min
